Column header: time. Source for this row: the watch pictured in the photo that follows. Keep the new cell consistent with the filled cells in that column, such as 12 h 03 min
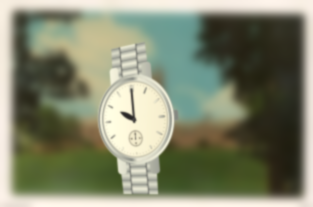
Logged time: 10 h 00 min
